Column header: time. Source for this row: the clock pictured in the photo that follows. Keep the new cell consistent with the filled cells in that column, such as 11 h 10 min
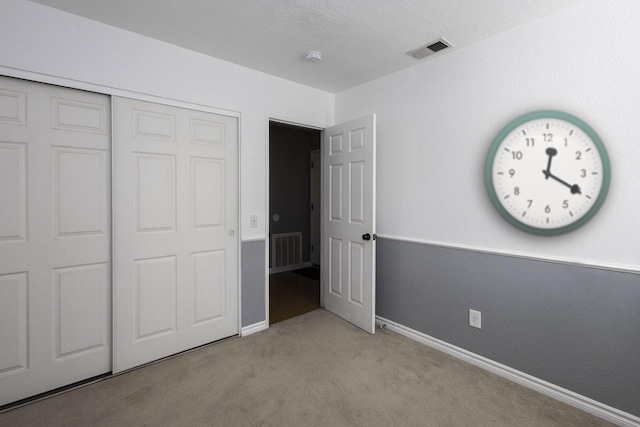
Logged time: 12 h 20 min
